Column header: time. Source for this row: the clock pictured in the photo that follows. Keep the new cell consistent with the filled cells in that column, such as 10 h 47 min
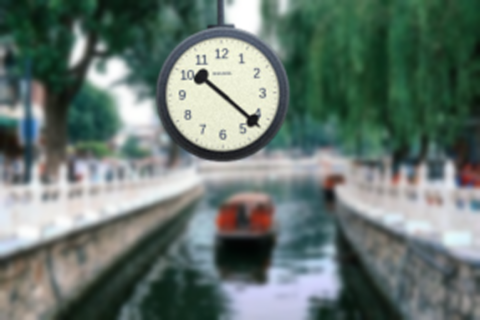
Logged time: 10 h 22 min
